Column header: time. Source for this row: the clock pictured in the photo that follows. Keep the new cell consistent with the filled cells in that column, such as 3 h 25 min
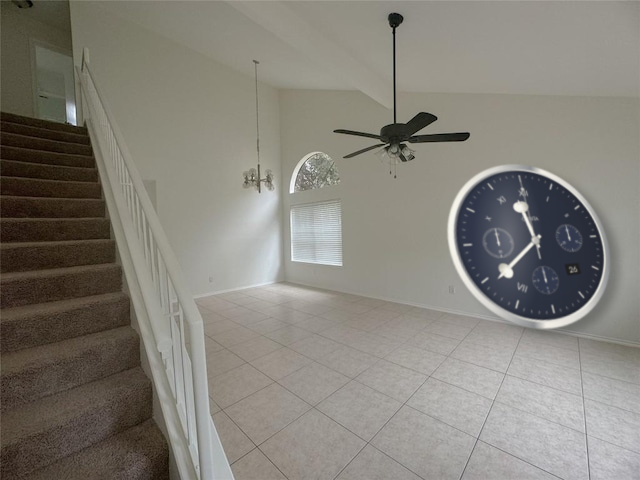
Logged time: 11 h 39 min
